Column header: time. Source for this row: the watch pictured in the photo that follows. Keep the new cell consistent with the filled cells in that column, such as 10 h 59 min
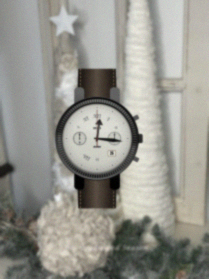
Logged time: 12 h 16 min
